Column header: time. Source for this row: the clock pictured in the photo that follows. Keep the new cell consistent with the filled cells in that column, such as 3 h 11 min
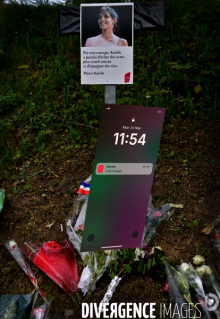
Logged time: 11 h 54 min
